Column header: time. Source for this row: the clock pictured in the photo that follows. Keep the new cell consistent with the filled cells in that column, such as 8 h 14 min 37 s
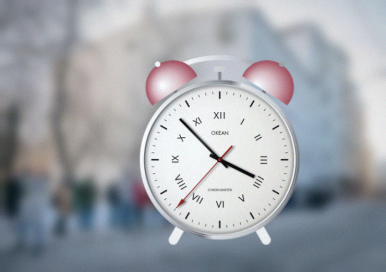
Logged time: 3 h 52 min 37 s
